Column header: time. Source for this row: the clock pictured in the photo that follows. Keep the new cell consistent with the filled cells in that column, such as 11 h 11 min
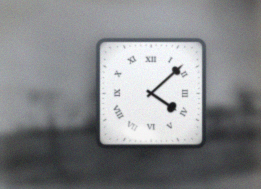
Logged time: 4 h 08 min
